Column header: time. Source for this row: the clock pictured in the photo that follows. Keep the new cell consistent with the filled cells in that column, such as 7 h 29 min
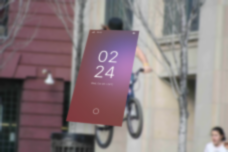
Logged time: 2 h 24 min
